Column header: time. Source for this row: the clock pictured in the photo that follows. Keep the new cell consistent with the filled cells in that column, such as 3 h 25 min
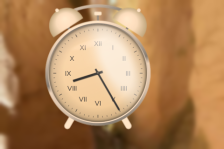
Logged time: 8 h 25 min
